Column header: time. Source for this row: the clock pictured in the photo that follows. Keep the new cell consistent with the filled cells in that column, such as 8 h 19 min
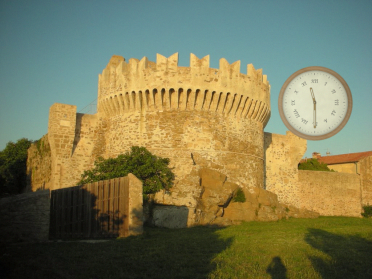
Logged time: 11 h 30 min
